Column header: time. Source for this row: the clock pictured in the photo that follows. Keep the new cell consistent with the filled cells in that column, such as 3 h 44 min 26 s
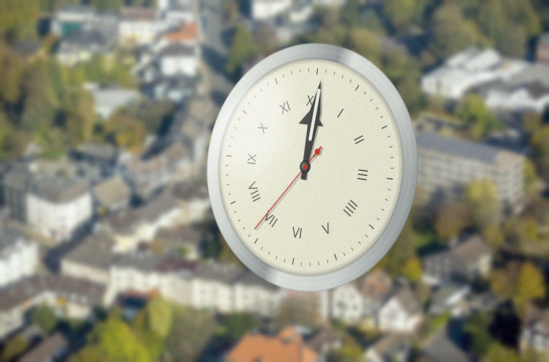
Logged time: 12 h 00 min 36 s
